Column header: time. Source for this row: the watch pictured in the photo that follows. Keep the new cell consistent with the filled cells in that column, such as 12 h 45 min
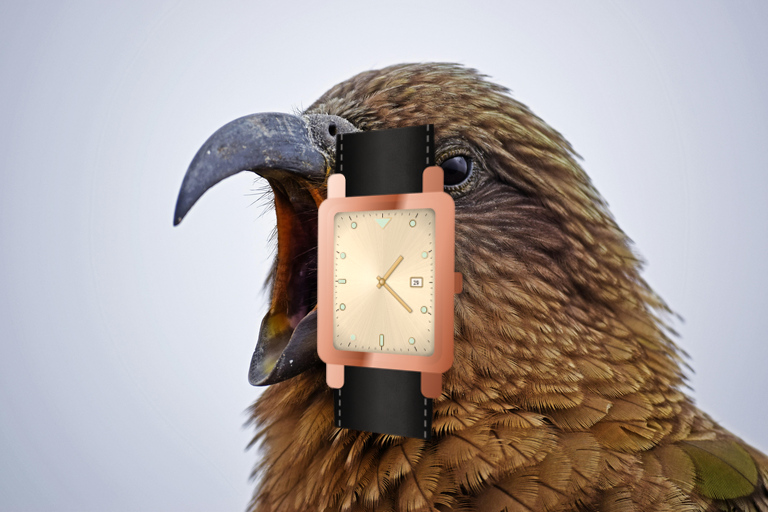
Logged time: 1 h 22 min
